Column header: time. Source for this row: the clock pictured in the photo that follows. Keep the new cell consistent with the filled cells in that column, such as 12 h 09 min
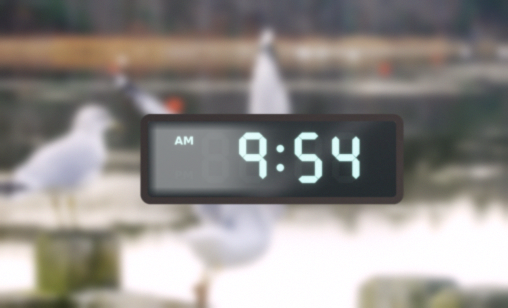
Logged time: 9 h 54 min
